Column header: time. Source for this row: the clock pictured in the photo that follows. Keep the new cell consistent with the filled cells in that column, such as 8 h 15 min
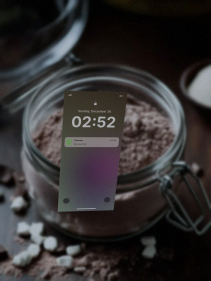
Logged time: 2 h 52 min
